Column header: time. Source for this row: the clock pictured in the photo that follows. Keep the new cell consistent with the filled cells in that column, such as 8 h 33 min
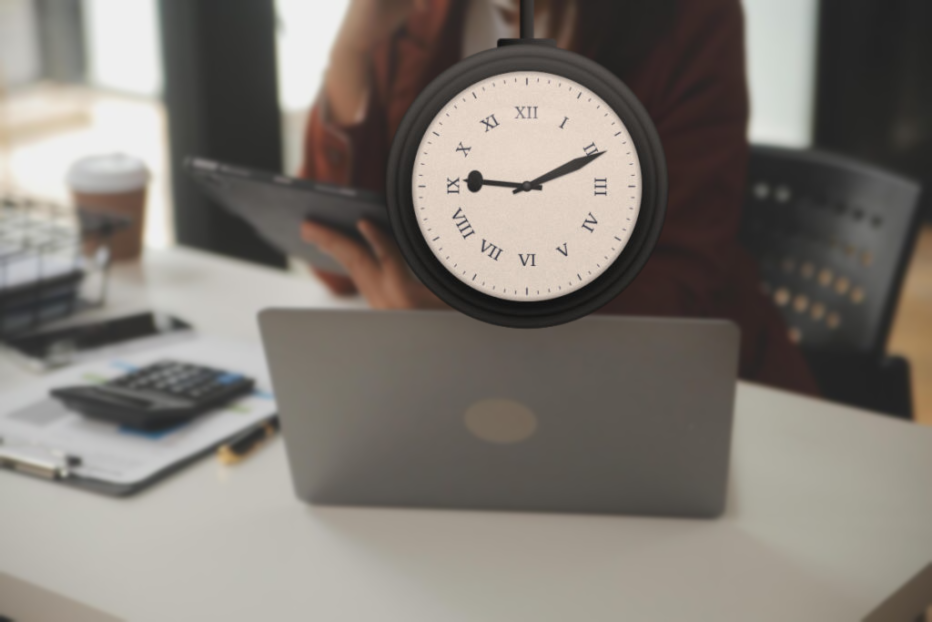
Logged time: 9 h 11 min
